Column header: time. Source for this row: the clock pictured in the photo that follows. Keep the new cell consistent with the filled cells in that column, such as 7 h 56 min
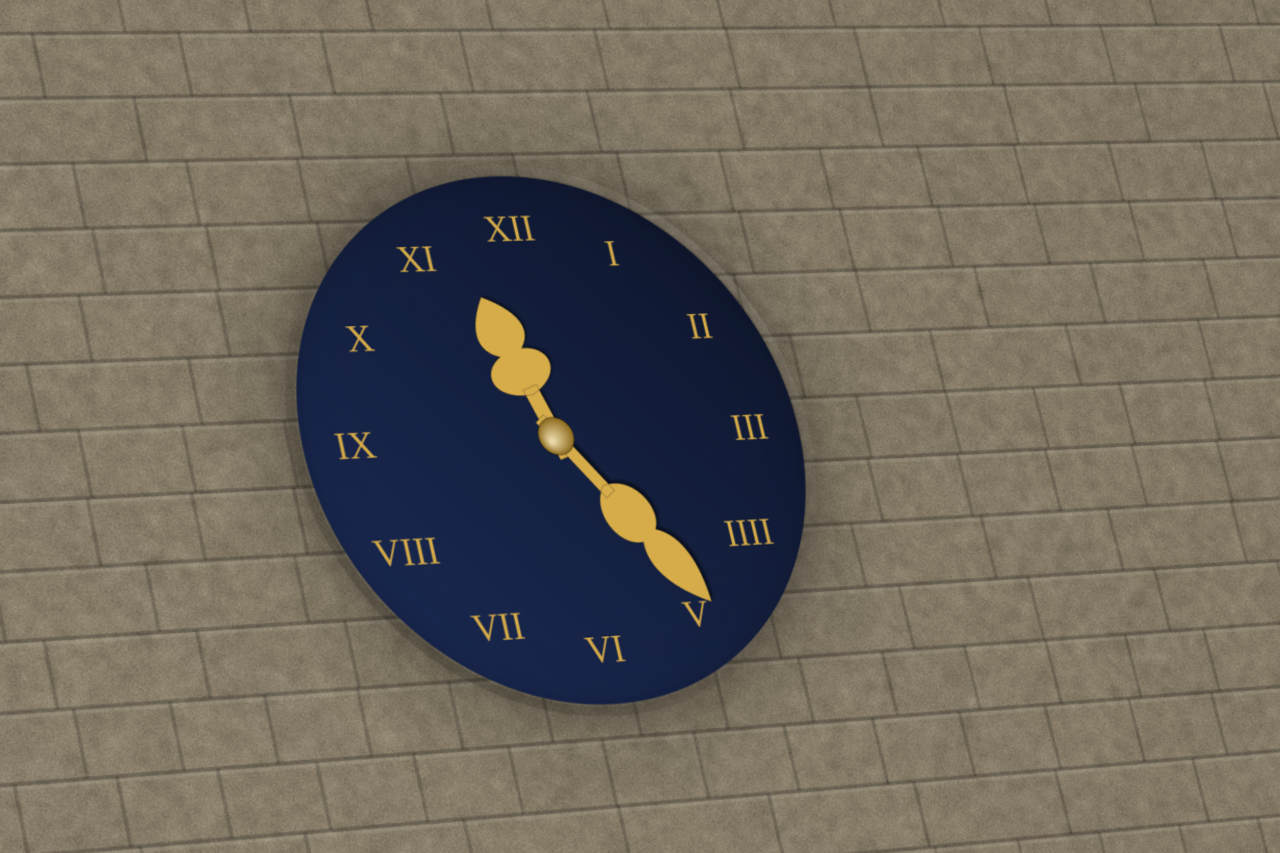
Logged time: 11 h 24 min
